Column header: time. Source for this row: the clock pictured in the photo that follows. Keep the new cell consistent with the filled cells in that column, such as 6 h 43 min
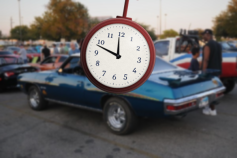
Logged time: 11 h 48 min
